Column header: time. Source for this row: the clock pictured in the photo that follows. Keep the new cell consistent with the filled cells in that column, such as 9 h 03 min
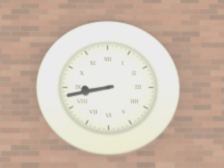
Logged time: 8 h 43 min
